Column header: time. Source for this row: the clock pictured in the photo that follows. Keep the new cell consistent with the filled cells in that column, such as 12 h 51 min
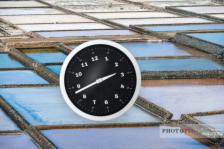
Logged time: 2 h 43 min
